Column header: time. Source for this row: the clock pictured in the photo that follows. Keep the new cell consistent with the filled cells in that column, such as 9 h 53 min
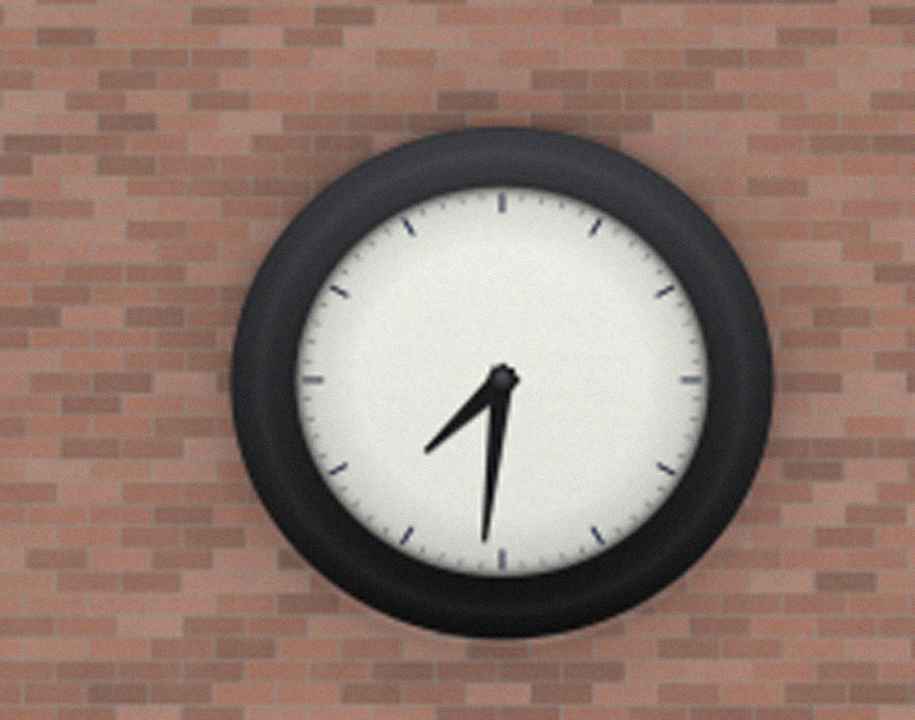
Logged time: 7 h 31 min
